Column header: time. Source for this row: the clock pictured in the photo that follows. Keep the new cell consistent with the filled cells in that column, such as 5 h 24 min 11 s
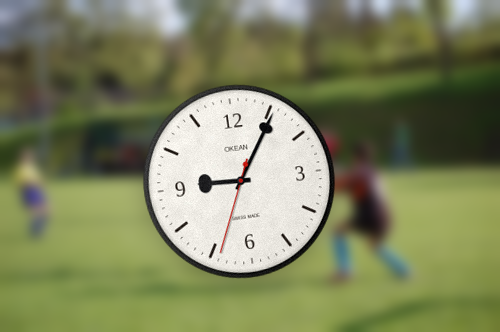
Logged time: 9 h 05 min 34 s
